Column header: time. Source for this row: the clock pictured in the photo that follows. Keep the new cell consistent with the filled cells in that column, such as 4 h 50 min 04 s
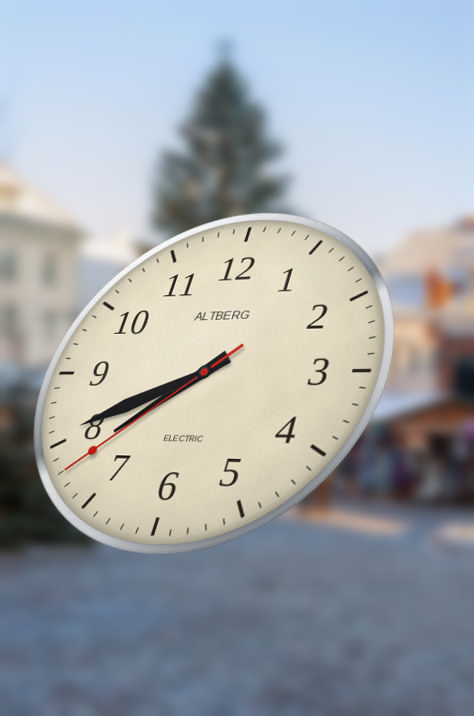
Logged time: 7 h 40 min 38 s
